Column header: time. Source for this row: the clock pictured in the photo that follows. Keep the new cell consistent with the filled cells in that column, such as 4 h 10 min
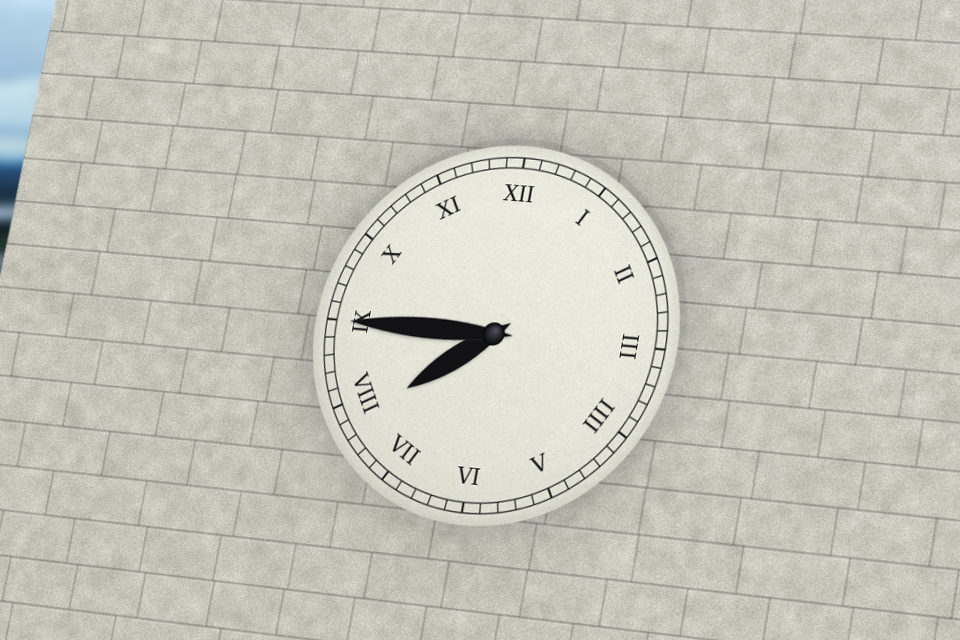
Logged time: 7 h 45 min
